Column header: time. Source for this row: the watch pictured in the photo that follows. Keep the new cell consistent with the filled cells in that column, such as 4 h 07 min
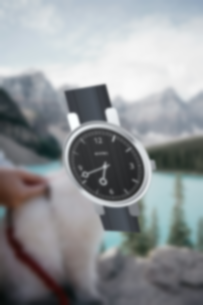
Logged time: 6 h 42 min
